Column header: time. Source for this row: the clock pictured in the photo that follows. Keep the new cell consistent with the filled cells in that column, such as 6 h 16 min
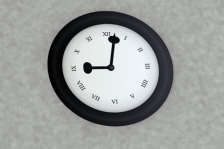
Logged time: 9 h 02 min
